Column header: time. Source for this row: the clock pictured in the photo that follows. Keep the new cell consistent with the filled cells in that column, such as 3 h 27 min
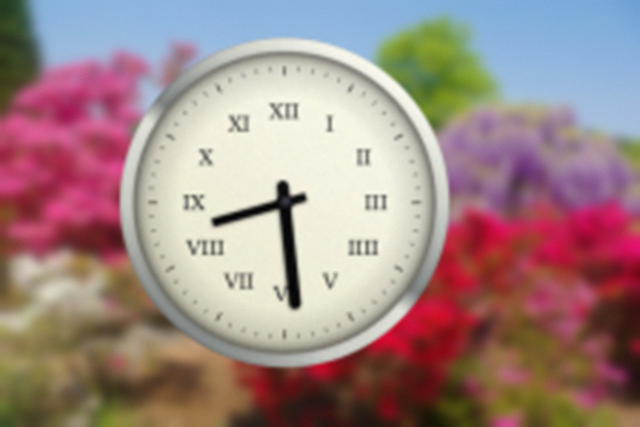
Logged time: 8 h 29 min
